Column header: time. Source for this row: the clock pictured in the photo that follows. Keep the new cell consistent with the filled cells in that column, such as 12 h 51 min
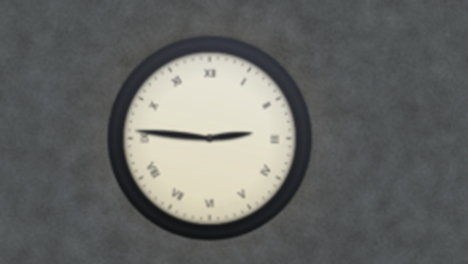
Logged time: 2 h 46 min
